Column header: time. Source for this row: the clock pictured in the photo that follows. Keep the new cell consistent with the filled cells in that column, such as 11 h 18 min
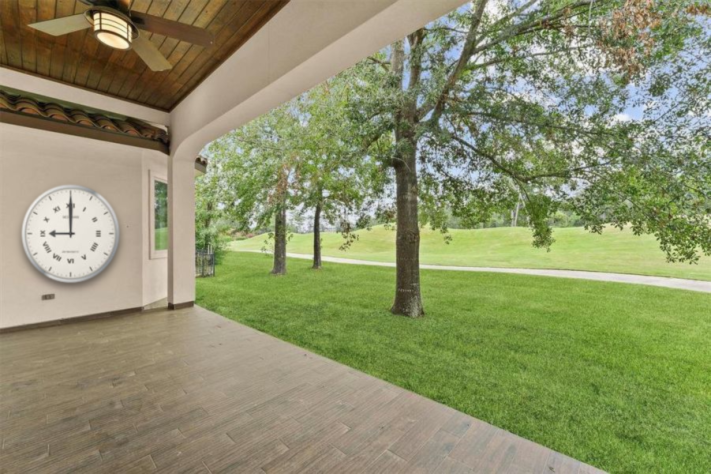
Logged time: 9 h 00 min
